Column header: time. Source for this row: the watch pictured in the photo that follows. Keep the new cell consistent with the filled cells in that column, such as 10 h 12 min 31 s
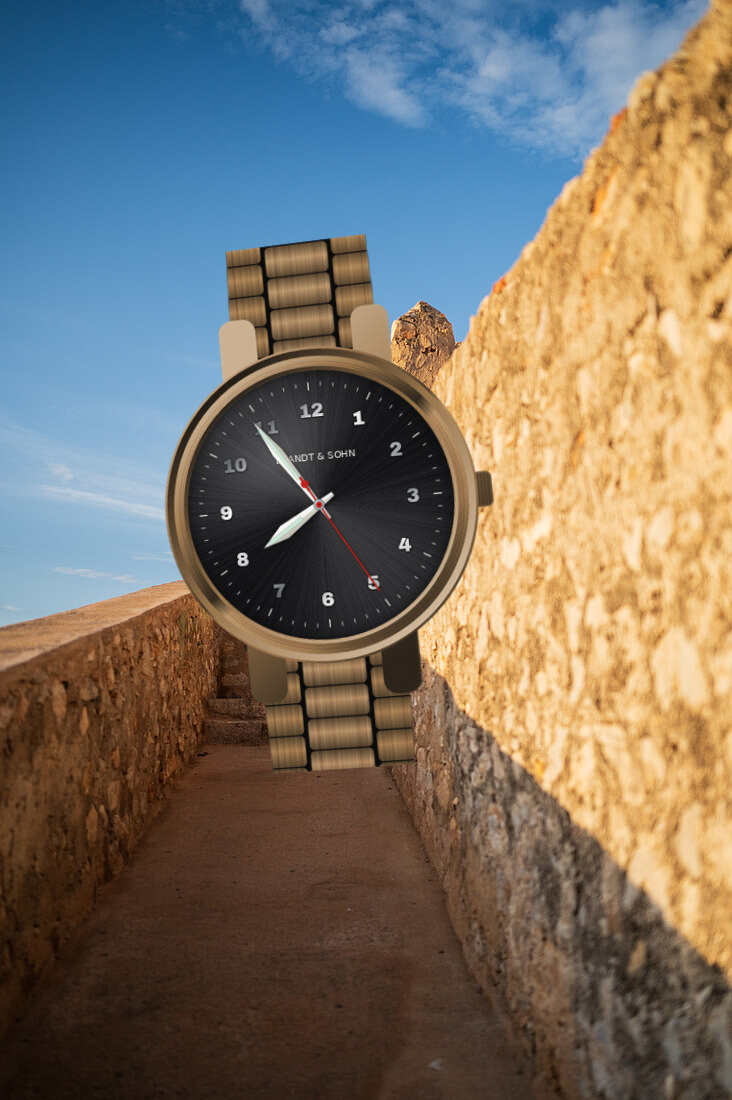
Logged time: 7 h 54 min 25 s
